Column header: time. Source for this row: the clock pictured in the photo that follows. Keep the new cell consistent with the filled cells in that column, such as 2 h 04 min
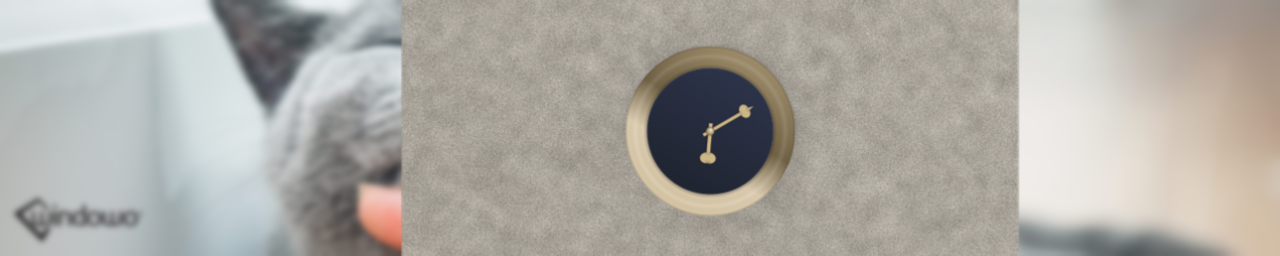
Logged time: 6 h 10 min
